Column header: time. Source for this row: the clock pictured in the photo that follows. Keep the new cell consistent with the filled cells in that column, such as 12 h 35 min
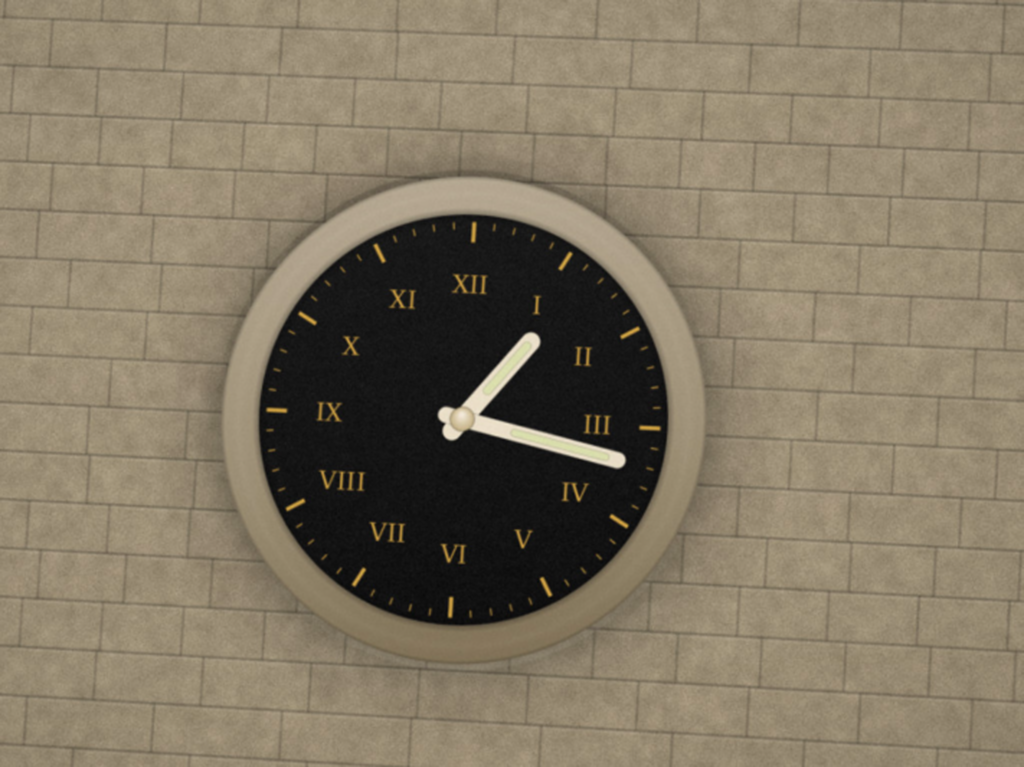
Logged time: 1 h 17 min
